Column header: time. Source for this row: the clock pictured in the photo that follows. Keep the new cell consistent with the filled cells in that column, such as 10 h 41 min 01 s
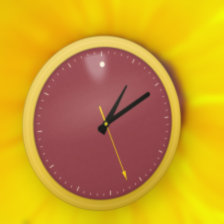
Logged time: 1 h 10 min 27 s
